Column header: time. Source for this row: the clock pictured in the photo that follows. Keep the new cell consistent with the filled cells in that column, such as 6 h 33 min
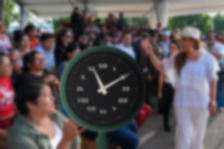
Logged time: 11 h 10 min
